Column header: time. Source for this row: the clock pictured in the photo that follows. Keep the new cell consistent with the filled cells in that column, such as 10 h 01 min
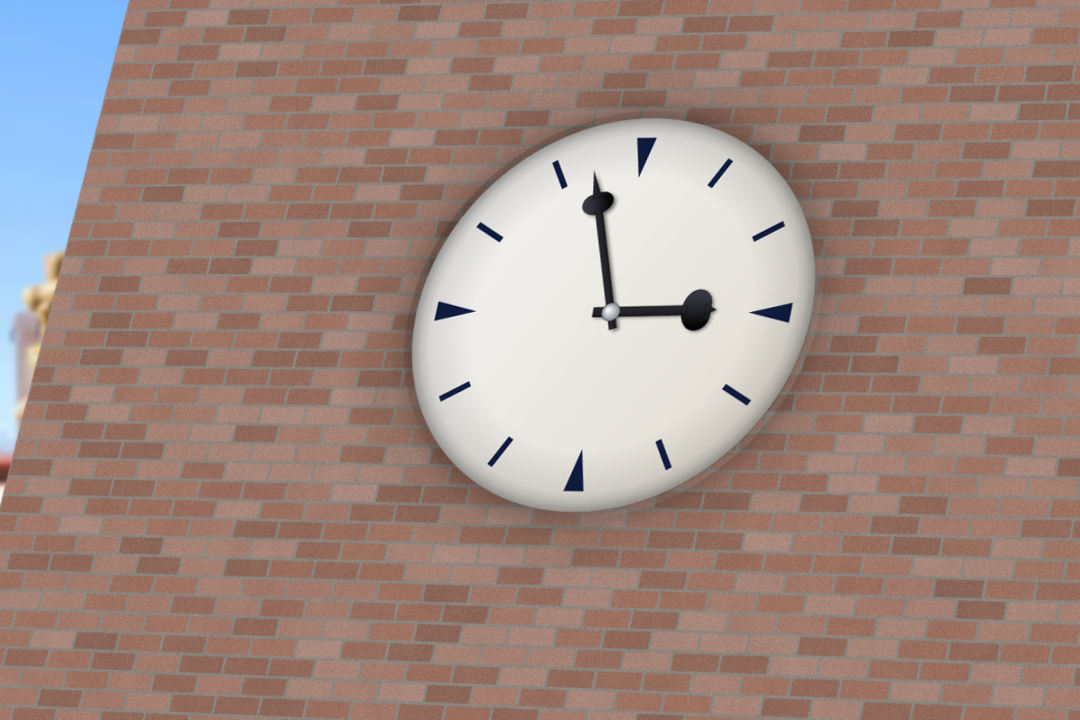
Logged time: 2 h 57 min
